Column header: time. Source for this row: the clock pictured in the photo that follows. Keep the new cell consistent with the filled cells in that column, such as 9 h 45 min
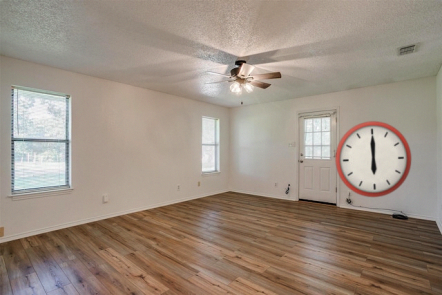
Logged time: 6 h 00 min
